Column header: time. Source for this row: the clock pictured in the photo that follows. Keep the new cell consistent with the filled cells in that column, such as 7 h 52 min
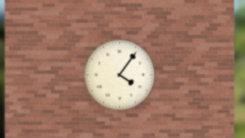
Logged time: 4 h 06 min
